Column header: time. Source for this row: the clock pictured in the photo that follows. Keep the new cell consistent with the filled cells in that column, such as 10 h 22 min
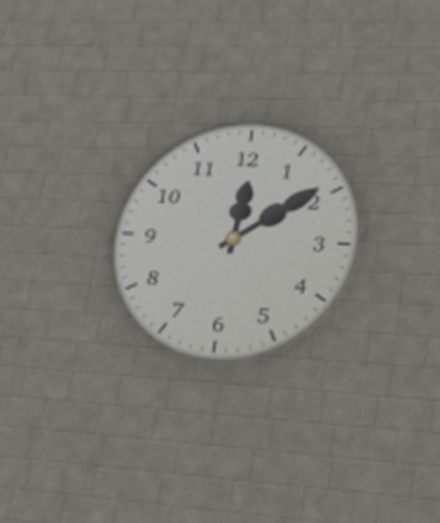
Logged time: 12 h 09 min
